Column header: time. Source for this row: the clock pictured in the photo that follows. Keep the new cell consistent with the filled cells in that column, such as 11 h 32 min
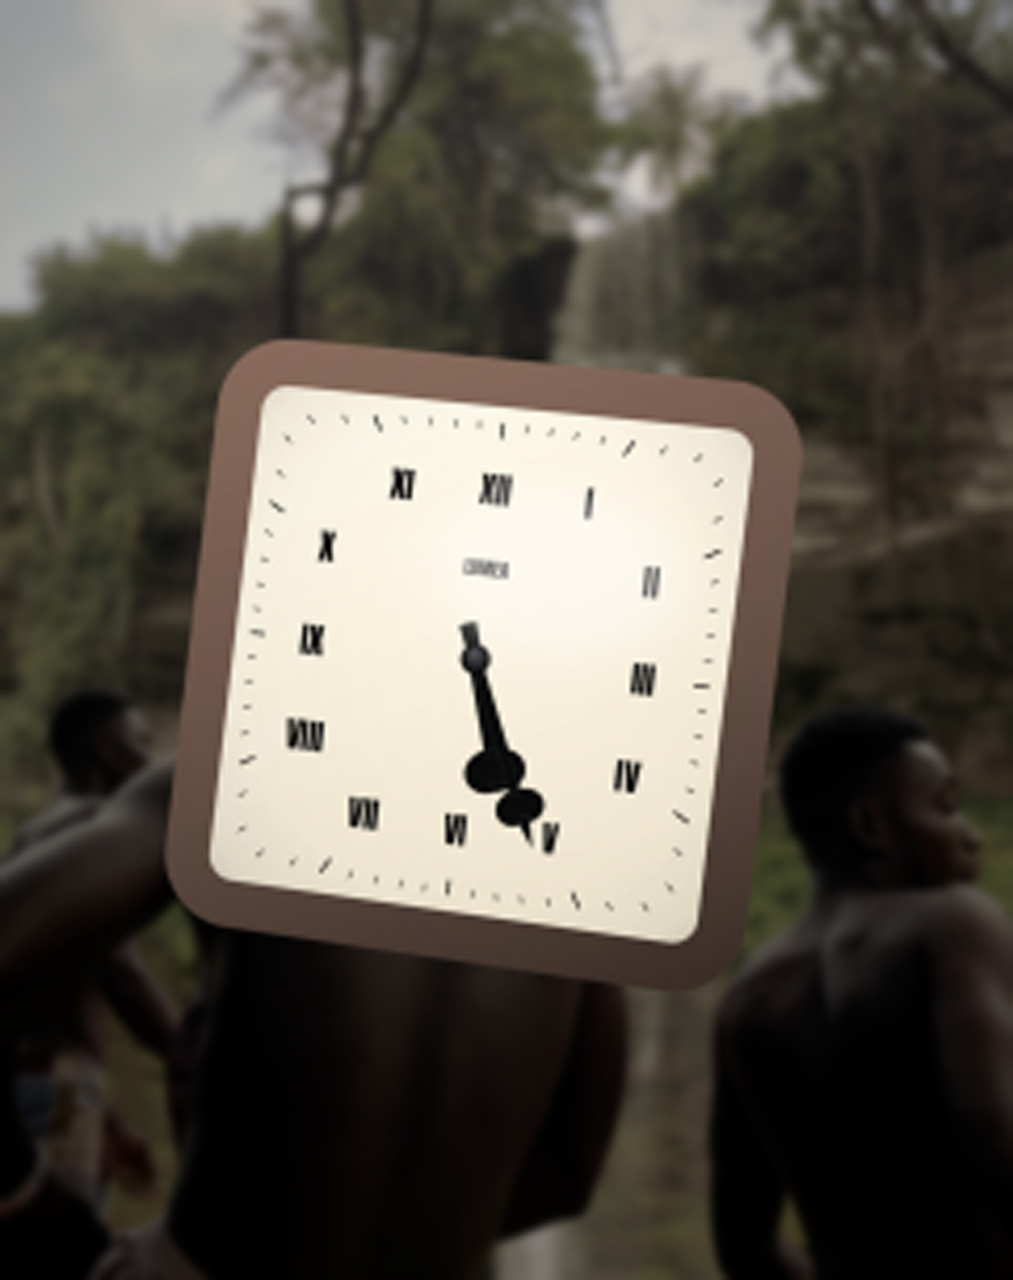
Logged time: 5 h 26 min
